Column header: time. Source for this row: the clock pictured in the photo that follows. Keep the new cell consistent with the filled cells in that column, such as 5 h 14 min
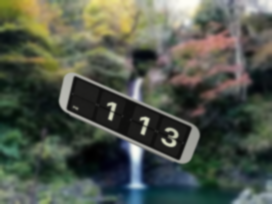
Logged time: 1 h 13 min
